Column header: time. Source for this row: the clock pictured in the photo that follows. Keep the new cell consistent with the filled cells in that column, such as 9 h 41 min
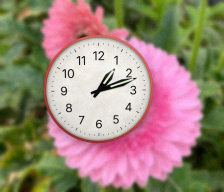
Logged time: 1 h 12 min
